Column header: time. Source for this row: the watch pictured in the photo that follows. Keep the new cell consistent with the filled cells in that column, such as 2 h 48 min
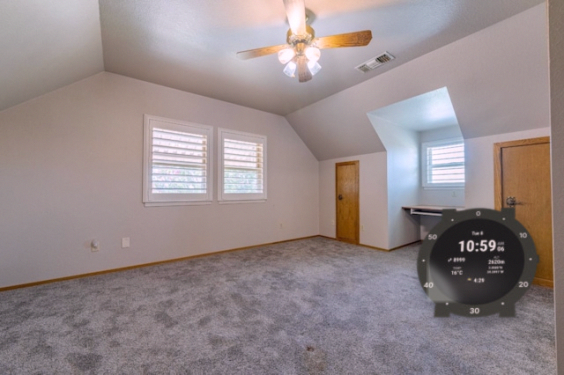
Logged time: 10 h 59 min
